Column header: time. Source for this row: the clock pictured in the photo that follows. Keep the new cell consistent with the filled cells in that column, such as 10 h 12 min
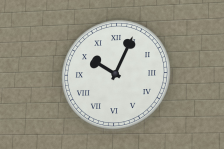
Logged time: 10 h 04 min
